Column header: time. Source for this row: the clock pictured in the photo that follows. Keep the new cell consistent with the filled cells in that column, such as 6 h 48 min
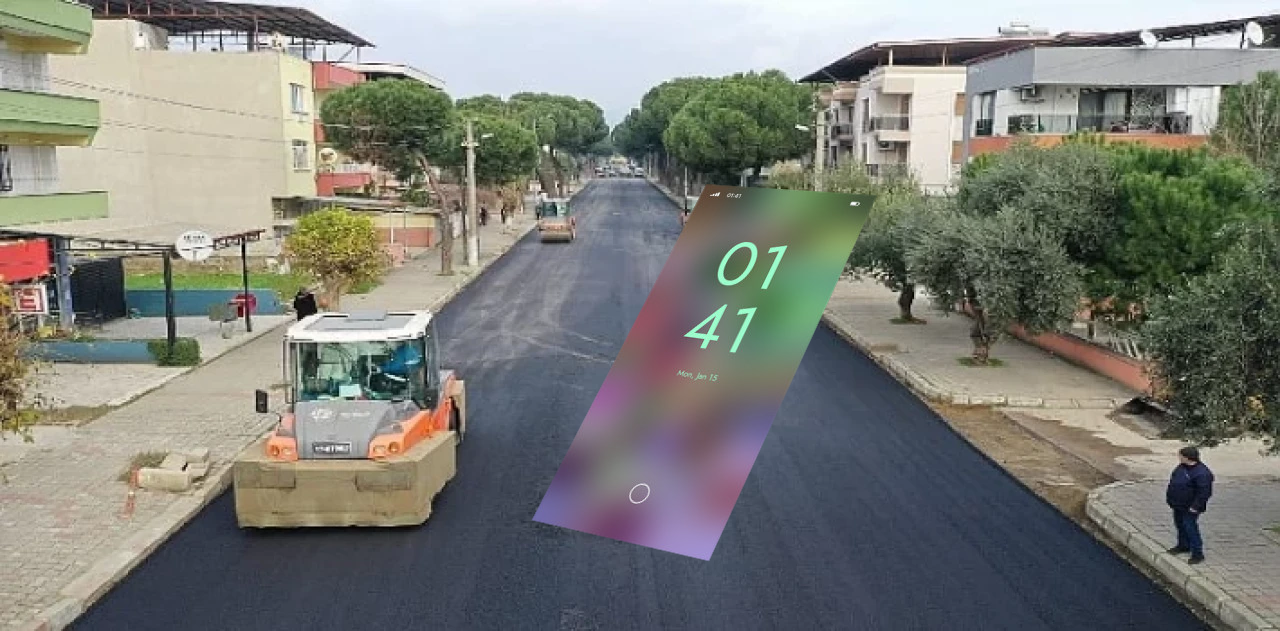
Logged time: 1 h 41 min
